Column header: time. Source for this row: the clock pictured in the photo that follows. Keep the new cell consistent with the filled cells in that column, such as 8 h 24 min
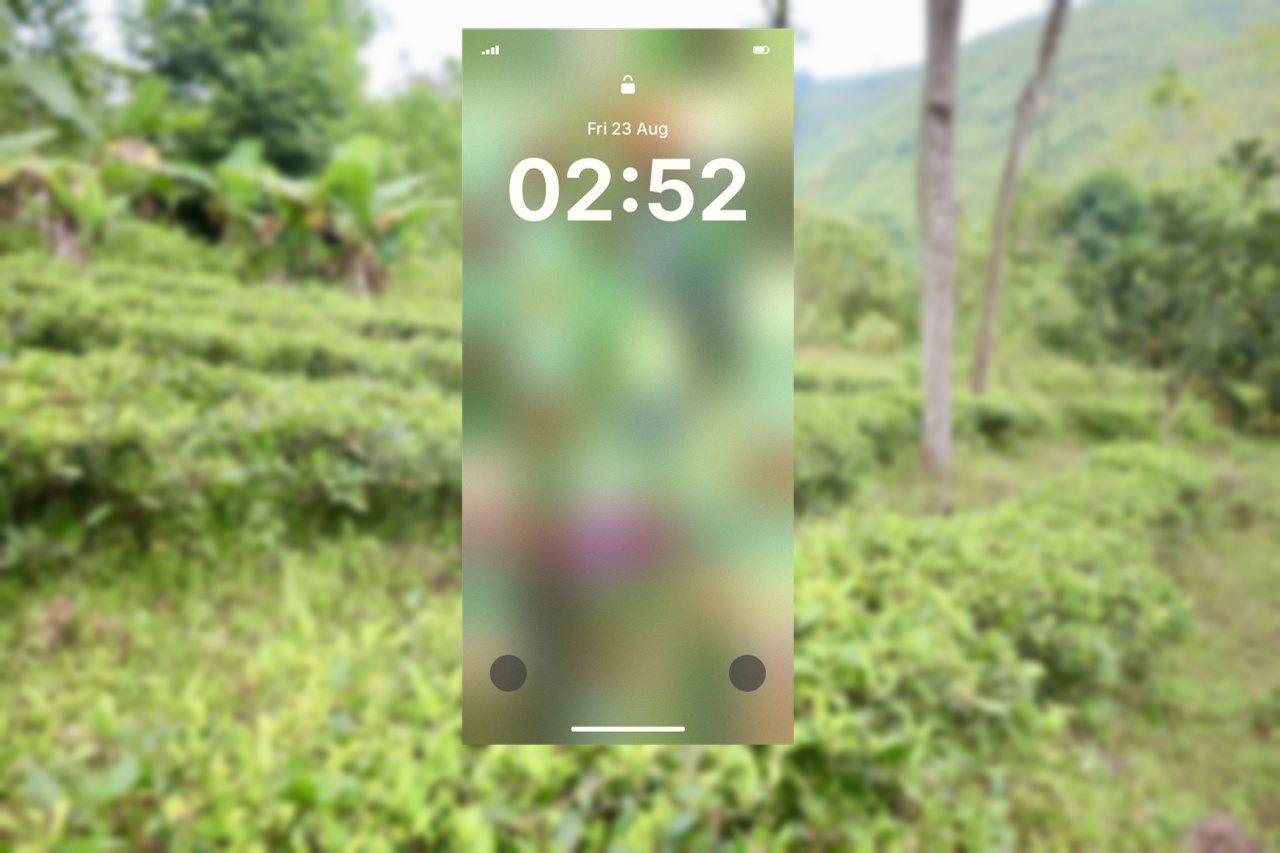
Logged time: 2 h 52 min
